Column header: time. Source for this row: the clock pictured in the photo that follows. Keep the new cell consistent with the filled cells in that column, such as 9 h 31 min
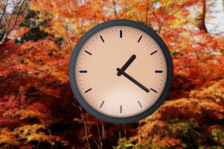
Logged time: 1 h 21 min
